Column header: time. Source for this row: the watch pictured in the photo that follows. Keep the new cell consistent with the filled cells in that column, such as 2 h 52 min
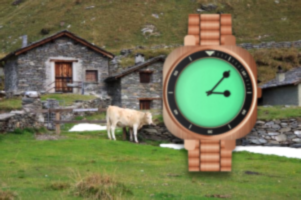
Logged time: 3 h 07 min
